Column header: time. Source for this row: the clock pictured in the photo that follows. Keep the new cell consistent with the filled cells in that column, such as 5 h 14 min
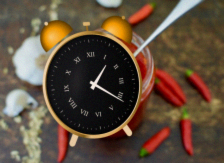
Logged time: 1 h 21 min
